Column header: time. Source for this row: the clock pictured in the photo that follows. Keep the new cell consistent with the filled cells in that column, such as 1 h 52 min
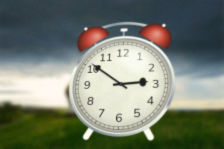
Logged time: 2 h 51 min
